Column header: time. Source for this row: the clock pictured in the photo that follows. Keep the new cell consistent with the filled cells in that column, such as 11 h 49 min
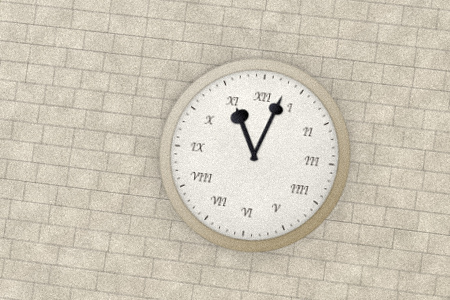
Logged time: 11 h 03 min
